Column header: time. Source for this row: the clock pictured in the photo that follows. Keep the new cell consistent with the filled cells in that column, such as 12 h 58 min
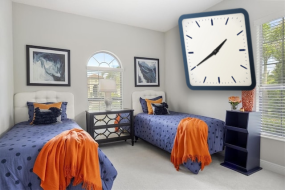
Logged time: 1 h 40 min
